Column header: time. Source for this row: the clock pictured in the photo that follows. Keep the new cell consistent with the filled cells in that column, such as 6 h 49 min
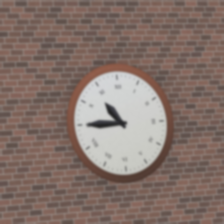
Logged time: 10 h 45 min
